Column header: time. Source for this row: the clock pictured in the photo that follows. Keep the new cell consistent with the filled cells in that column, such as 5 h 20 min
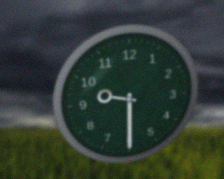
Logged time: 9 h 30 min
